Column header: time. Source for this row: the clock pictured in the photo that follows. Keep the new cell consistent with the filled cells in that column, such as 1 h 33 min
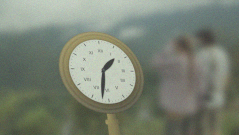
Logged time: 1 h 32 min
